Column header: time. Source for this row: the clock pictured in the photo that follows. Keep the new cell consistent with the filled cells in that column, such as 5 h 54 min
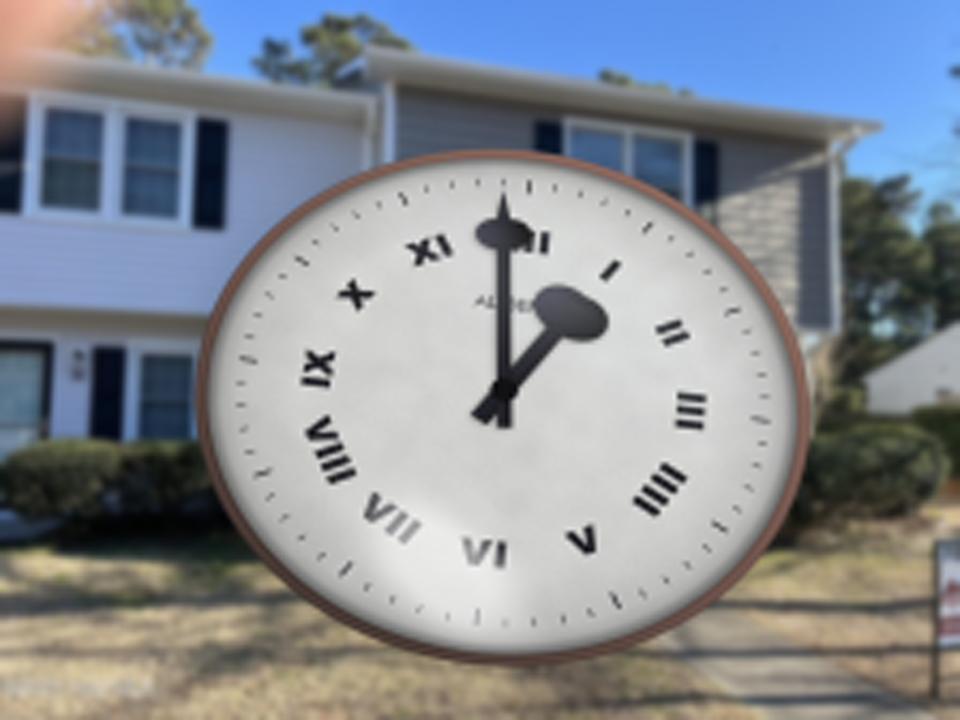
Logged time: 12 h 59 min
